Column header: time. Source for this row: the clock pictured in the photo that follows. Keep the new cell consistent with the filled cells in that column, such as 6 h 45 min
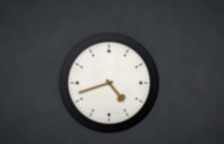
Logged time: 4 h 42 min
